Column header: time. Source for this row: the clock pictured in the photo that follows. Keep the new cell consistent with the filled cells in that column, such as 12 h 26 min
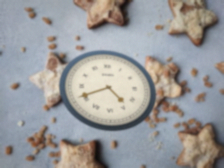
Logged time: 4 h 41 min
